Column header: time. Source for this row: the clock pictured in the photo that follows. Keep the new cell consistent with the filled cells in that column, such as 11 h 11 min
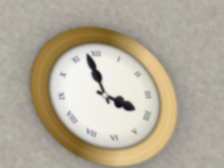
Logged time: 3 h 58 min
